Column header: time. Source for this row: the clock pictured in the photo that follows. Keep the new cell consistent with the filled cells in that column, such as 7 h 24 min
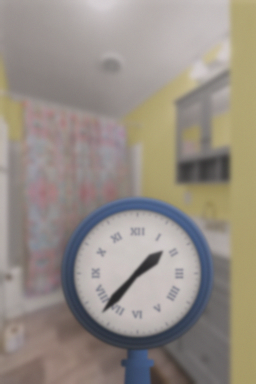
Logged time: 1 h 37 min
